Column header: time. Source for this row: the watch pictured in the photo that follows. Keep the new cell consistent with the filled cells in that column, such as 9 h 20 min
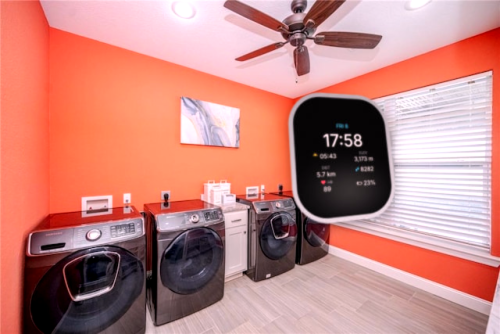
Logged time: 17 h 58 min
